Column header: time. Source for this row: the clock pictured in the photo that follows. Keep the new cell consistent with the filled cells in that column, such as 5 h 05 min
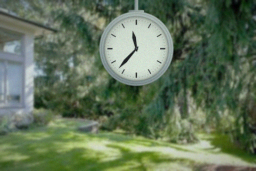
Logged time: 11 h 37 min
